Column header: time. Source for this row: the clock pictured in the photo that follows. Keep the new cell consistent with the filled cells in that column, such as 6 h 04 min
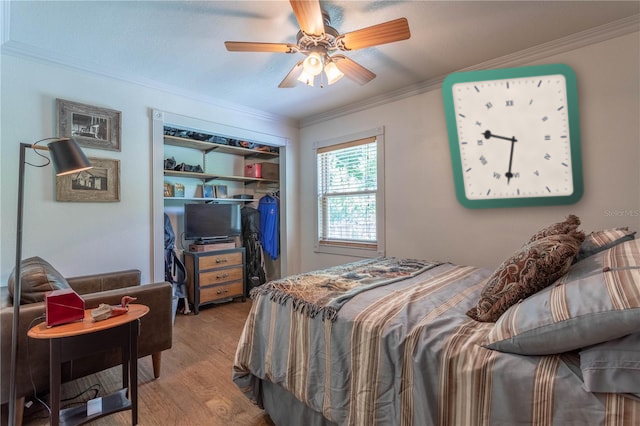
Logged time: 9 h 32 min
